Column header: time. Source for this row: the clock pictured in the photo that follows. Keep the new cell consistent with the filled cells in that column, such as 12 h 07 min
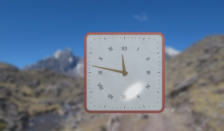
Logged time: 11 h 47 min
